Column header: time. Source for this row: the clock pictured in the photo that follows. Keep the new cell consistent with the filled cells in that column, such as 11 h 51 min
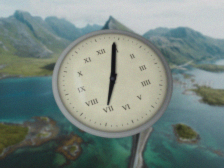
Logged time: 7 h 04 min
